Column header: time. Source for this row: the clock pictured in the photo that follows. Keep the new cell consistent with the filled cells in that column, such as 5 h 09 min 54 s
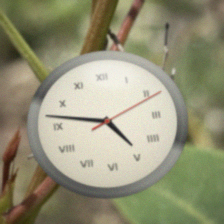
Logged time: 4 h 47 min 11 s
